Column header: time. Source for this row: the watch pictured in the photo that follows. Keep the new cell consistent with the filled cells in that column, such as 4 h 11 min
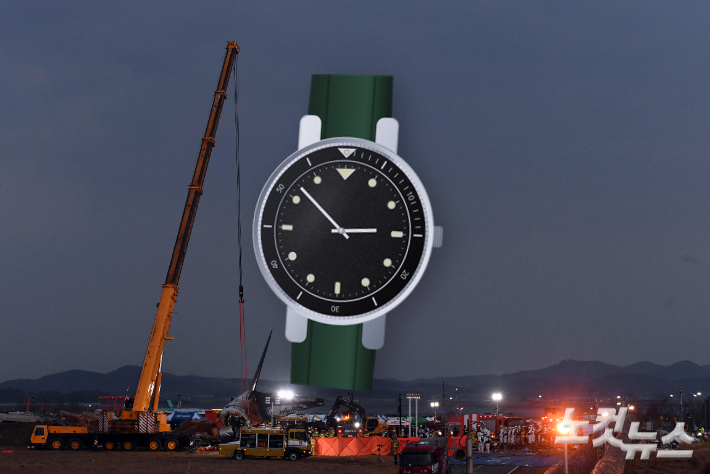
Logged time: 2 h 52 min
